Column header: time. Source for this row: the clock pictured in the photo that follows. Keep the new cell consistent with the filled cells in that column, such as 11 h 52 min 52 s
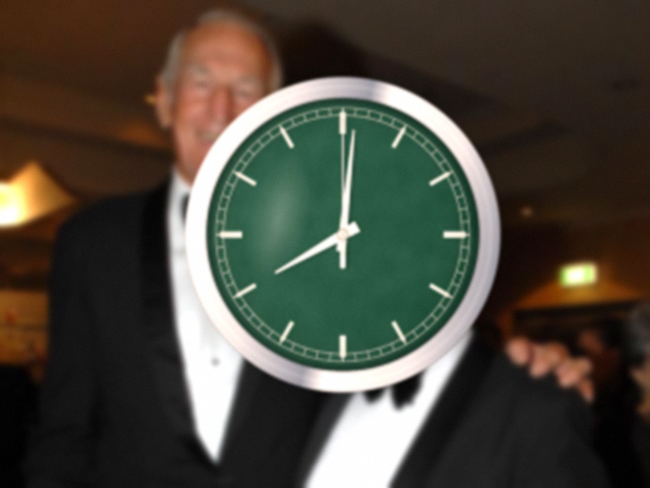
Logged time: 8 h 01 min 00 s
